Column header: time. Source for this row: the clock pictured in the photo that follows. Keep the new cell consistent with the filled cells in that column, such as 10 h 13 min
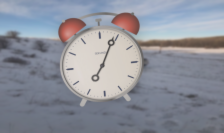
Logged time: 7 h 04 min
